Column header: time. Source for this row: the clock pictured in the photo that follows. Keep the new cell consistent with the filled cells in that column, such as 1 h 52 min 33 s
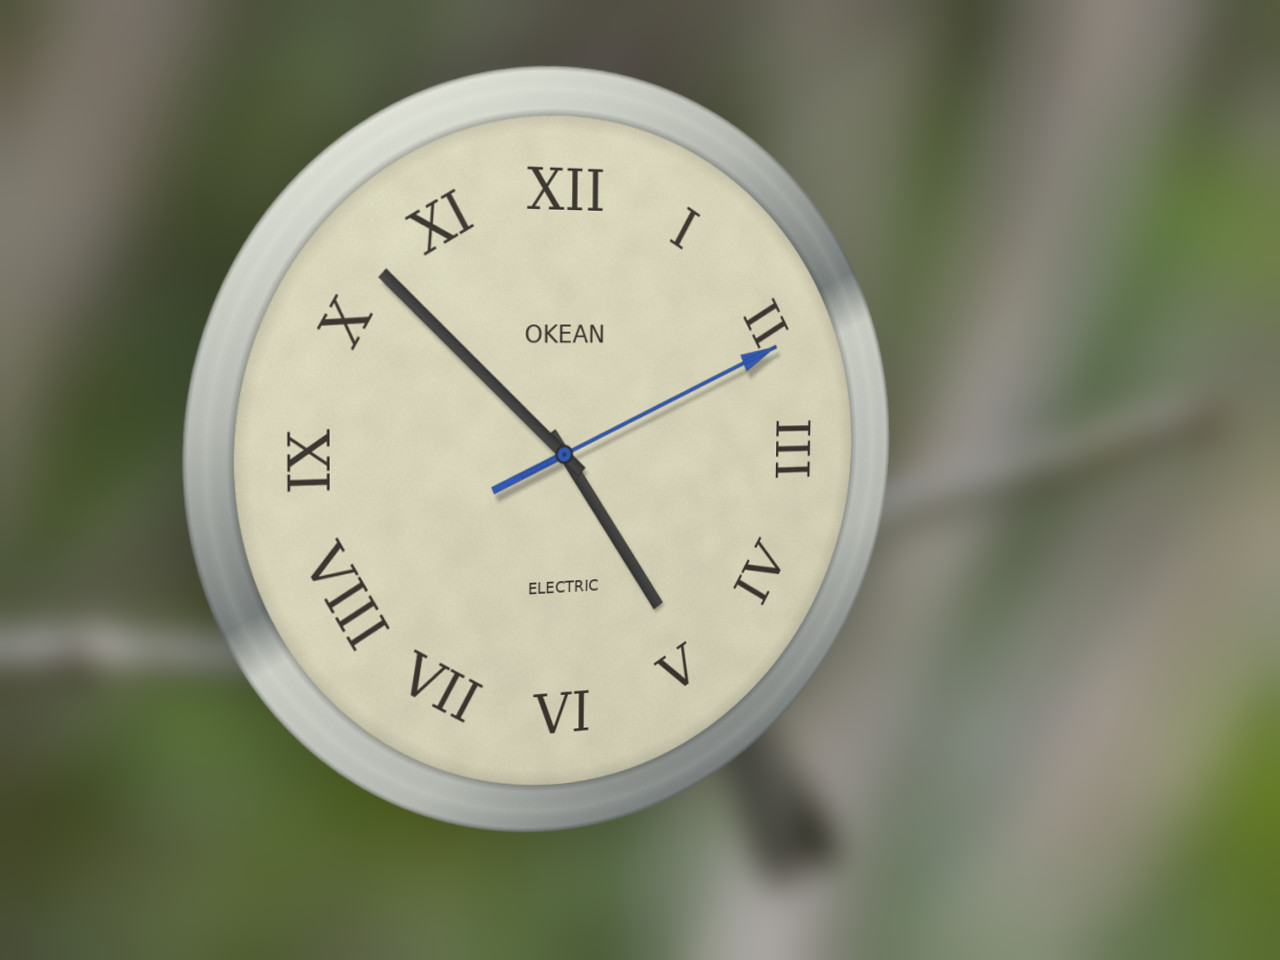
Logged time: 4 h 52 min 11 s
